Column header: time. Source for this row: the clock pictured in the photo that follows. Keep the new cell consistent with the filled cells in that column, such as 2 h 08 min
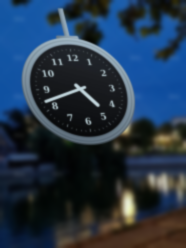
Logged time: 4 h 42 min
